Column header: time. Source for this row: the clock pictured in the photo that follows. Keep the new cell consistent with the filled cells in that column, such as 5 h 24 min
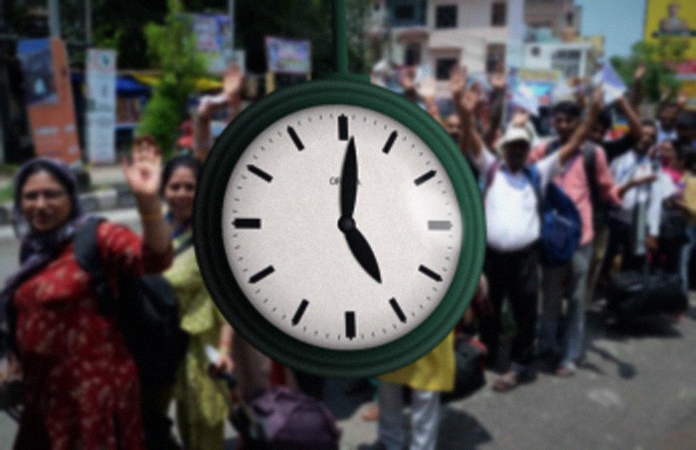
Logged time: 5 h 01 min
